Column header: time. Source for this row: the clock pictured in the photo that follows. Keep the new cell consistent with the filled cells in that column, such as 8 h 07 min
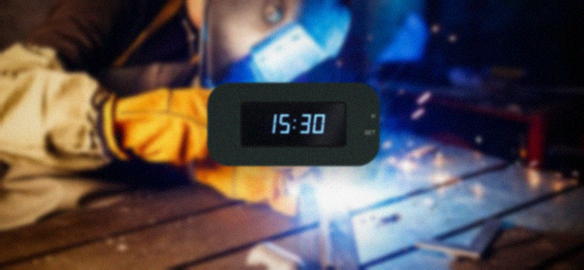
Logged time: 15 h 30 min
